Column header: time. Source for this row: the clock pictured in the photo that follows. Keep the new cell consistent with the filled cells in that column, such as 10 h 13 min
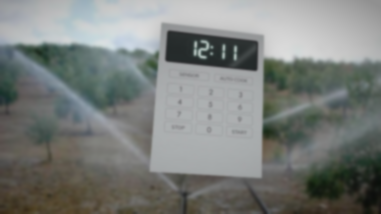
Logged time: 12 h 11 min
